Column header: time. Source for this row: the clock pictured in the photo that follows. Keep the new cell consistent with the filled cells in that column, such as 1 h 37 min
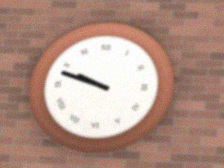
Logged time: 9 h 48 min
